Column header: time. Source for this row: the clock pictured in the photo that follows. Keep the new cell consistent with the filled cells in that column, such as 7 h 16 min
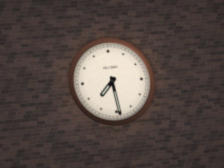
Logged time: 7 h 29 min
